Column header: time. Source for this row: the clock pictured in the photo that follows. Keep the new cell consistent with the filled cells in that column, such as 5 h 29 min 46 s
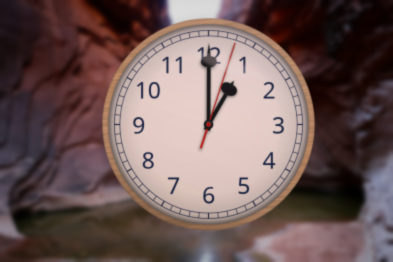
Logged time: 1 h 00 min 03 s
